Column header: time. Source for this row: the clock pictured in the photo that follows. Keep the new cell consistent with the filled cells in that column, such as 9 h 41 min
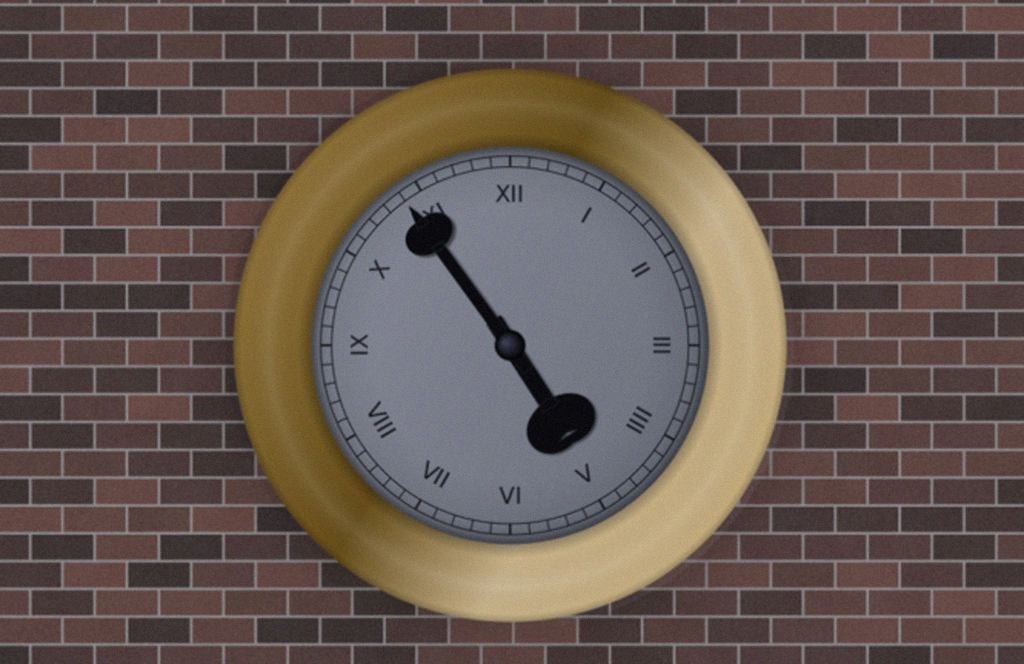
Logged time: 4 h 54 min
